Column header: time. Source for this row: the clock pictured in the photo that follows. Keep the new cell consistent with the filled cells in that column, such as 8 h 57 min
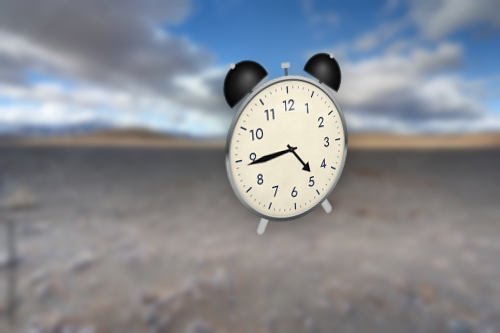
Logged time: 4 h 44 min
